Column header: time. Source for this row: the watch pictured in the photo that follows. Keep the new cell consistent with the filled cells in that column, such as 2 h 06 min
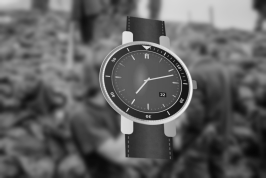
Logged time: 7 h 12 min
